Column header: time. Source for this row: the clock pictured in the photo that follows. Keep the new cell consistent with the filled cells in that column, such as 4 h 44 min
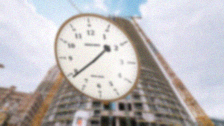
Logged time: 1 h 39 min
